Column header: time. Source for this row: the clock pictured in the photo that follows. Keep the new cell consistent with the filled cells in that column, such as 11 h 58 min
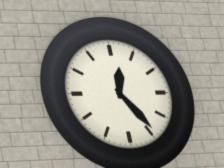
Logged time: 12 h 24 min
